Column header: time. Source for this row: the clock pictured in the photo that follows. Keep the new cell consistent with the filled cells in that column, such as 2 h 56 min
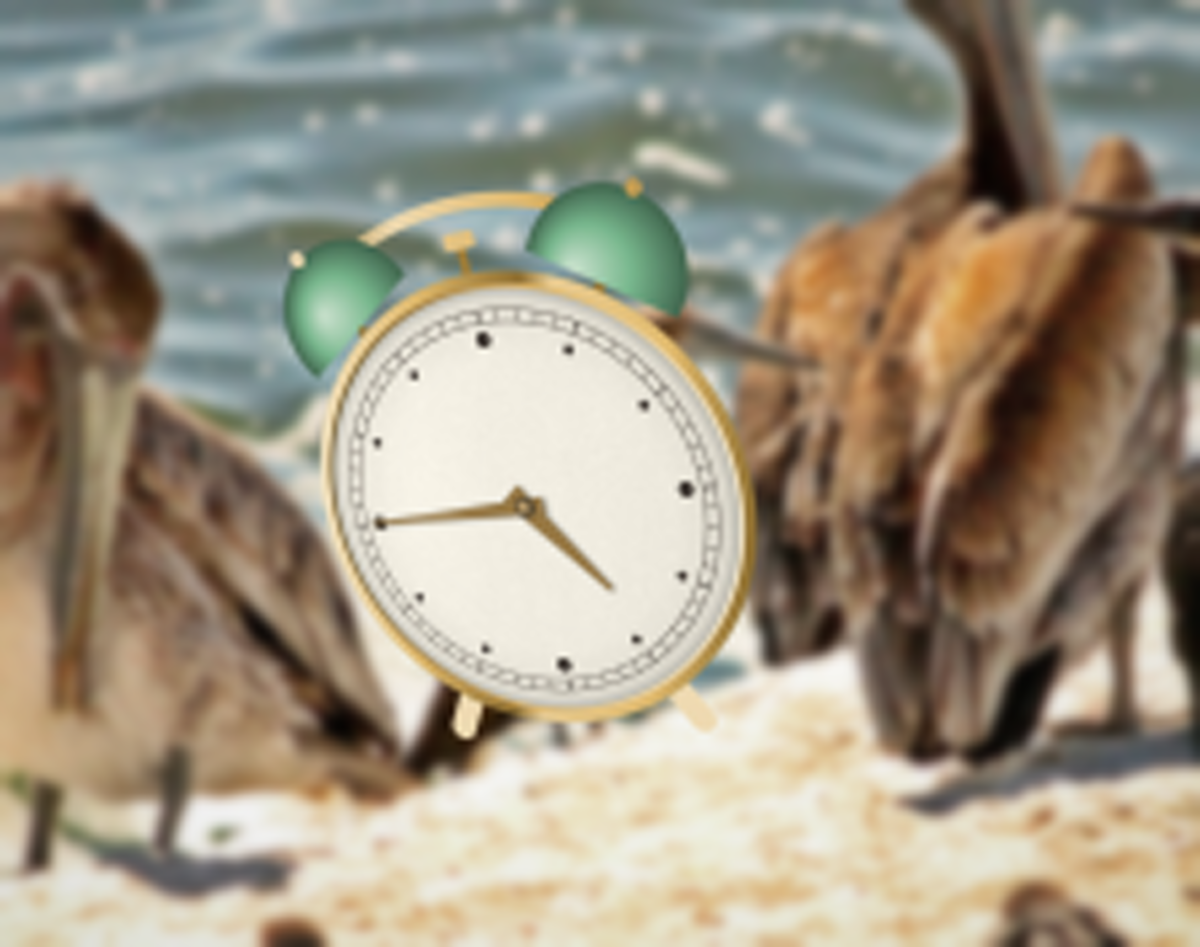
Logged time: 4 h 45 min
